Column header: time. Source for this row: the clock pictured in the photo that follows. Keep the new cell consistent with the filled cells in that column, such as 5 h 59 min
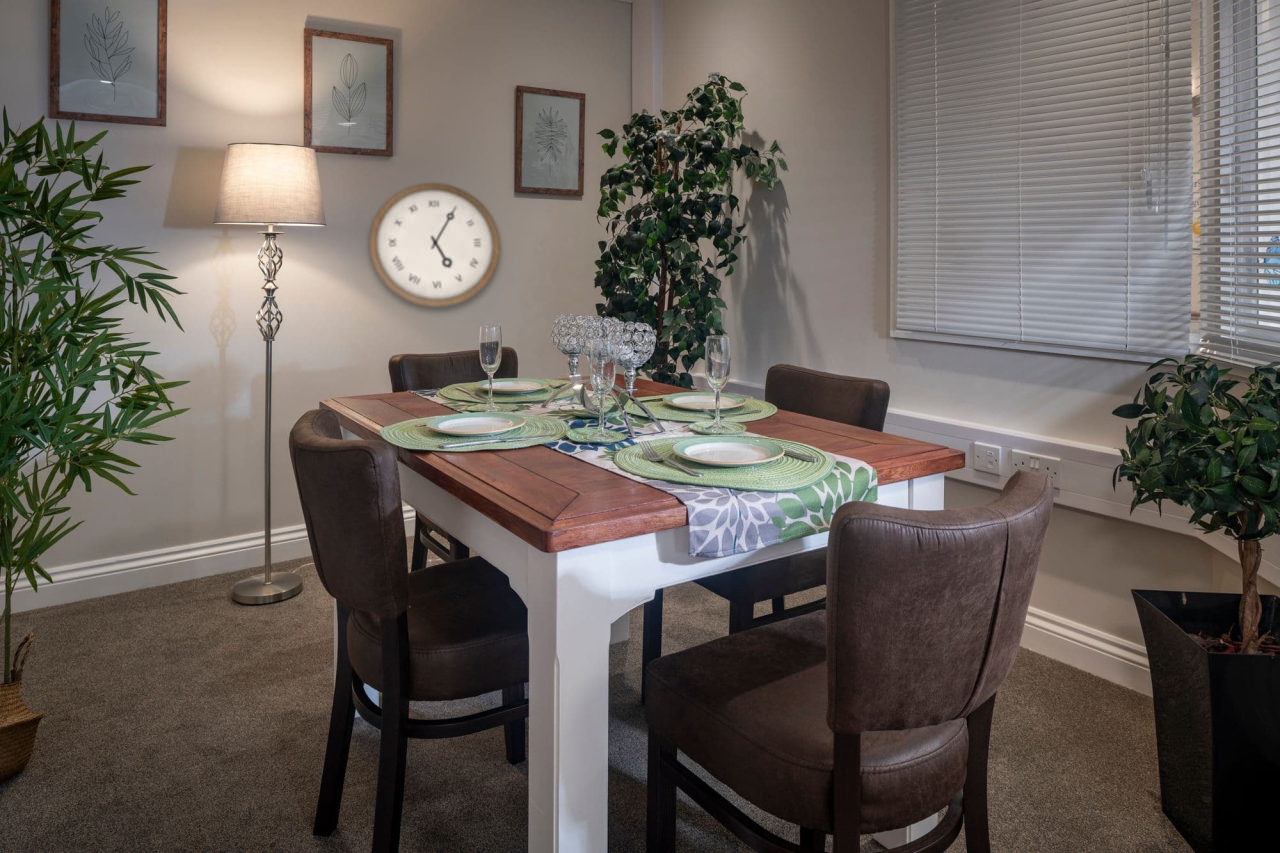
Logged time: 5 h 05 min
